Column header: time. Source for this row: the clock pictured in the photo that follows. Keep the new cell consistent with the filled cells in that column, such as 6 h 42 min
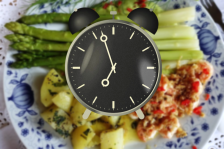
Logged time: 6 h 57 min
